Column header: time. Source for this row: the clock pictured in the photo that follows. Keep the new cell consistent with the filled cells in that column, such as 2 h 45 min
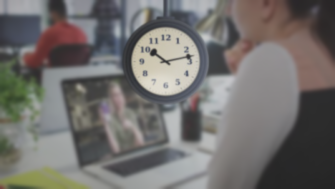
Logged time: 10 h 13 min
